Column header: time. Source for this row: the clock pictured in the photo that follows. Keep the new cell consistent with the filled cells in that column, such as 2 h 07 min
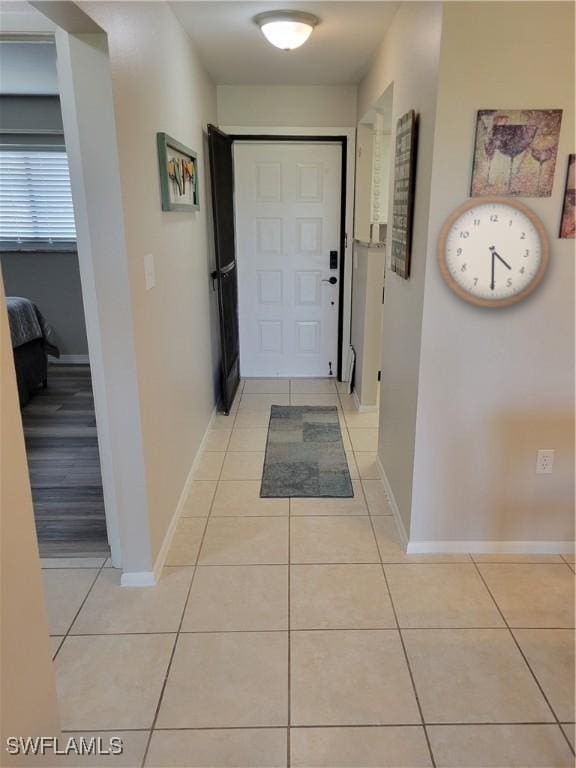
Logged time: 4 h 30 min
